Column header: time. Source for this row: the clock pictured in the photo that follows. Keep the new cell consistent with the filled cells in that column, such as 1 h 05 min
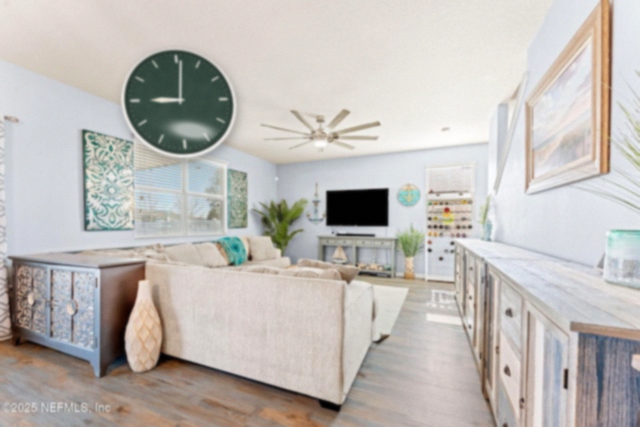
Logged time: 9 h 01 min
